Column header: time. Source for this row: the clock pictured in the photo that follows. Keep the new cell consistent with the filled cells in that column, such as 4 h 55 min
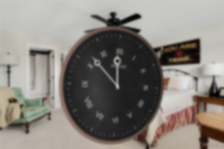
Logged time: 11 h 52 min
